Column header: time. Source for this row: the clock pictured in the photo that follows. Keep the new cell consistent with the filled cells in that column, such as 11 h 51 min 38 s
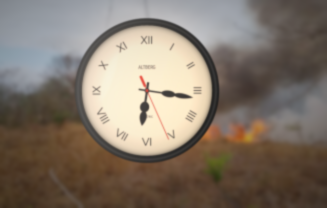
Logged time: 6 h 16 min 26 s
